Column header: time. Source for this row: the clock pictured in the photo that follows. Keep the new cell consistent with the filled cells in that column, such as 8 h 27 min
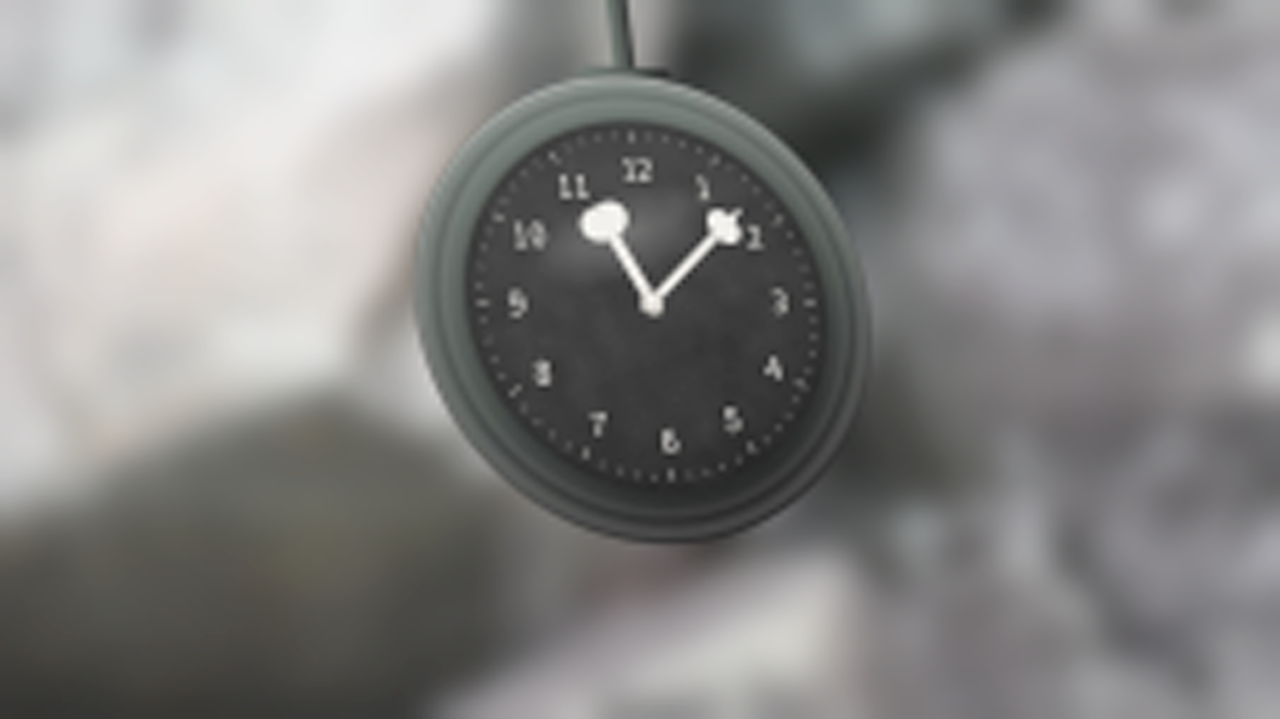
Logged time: 11 h 08 min
